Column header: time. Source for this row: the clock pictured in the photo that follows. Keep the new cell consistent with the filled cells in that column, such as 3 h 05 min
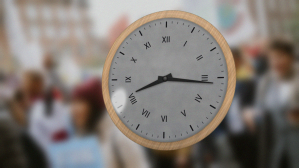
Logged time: 8 h 16 min
